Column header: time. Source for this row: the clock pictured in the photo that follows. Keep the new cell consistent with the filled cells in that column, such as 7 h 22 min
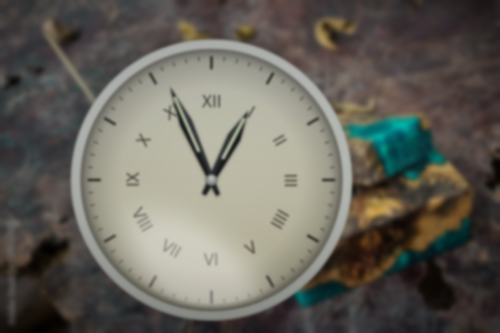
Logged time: 12 h 56 min
